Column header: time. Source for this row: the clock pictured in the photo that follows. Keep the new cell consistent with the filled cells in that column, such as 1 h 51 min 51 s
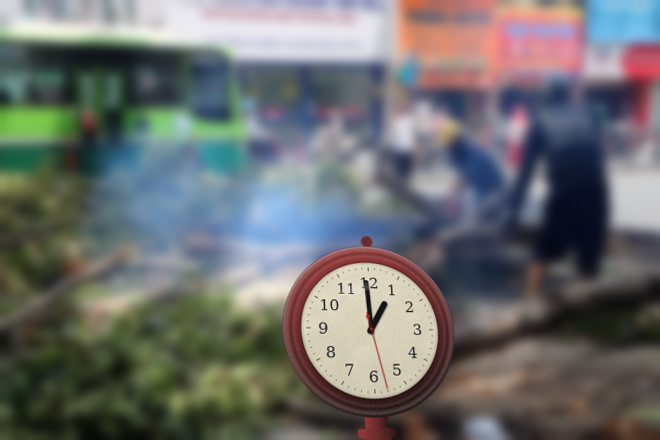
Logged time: 12 h 59 min 28 s
